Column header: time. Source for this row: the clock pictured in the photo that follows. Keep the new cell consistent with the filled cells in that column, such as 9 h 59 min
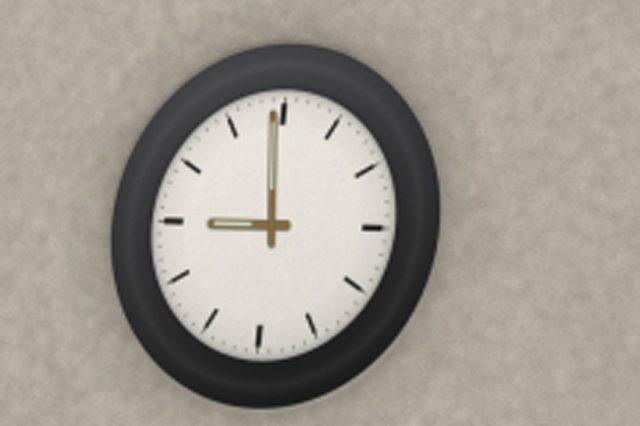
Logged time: 8 h 59 min
